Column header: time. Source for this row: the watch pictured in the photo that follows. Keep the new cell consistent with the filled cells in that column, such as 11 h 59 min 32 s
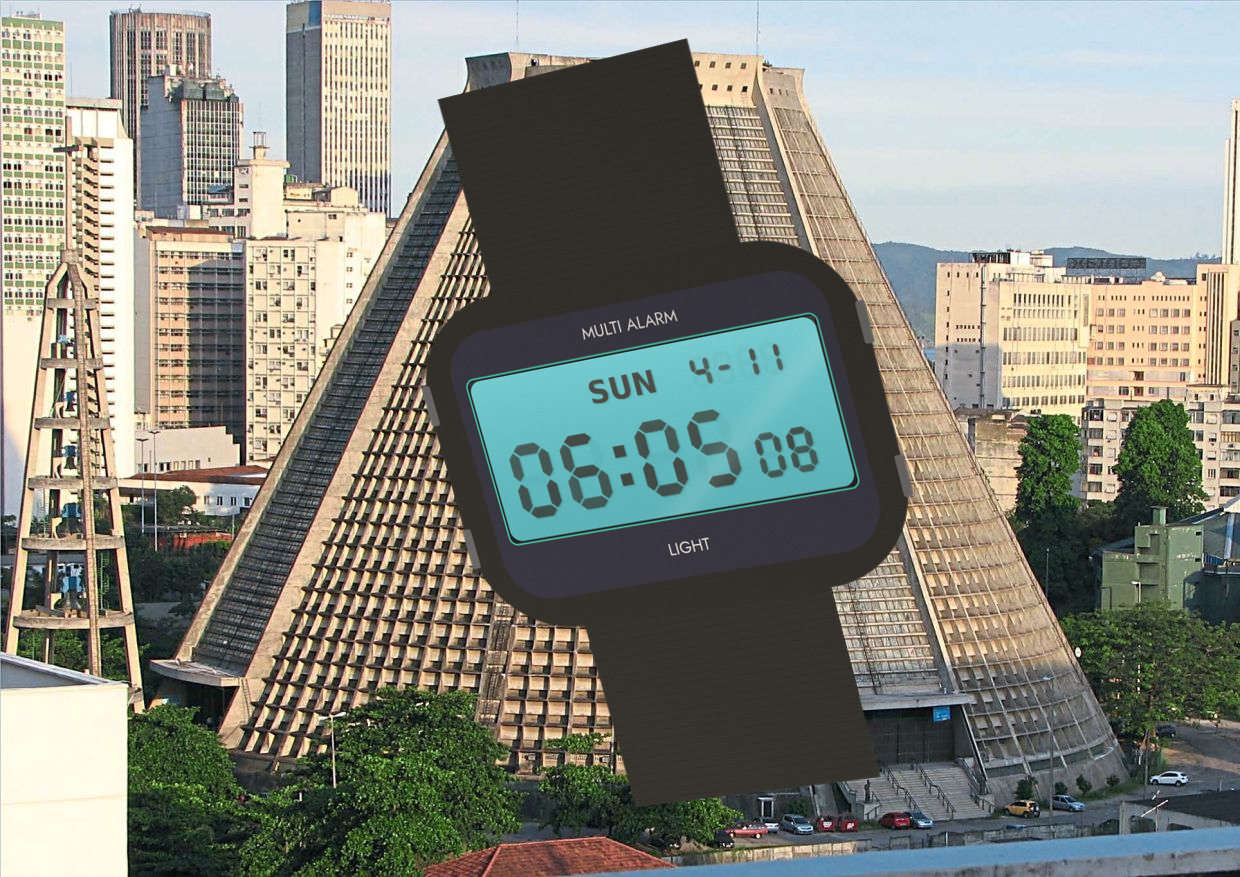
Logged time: 6 h 05 min 08 s
